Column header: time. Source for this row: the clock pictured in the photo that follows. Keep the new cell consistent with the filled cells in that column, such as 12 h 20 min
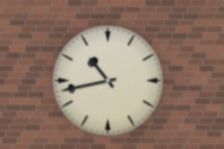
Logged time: 10 h 43 min
